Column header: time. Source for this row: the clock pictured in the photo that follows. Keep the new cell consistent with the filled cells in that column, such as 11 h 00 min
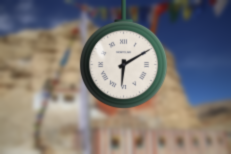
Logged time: 6 h 10 min
